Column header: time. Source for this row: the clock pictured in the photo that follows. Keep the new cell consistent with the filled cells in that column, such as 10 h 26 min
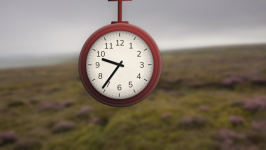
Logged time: 9 h 36 min
